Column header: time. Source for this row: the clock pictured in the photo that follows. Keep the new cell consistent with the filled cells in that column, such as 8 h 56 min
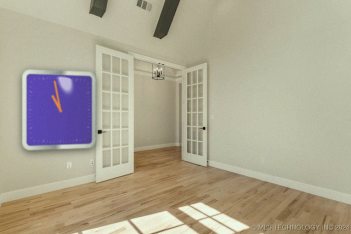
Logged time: 10 h 58 min
